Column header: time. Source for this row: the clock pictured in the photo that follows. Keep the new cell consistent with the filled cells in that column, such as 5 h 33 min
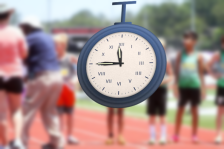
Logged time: 11 h 45 min
